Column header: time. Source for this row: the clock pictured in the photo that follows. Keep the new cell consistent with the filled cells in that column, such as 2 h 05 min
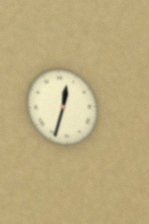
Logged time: 12 h 34 min
